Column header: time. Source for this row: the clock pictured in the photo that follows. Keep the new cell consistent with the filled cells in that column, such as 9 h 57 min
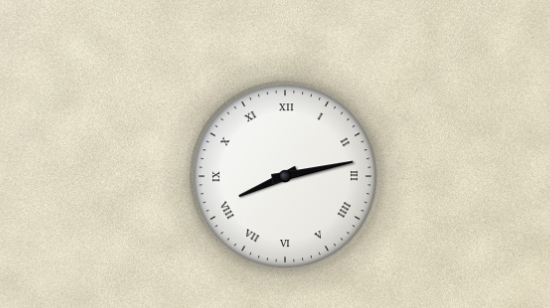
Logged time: 8 h 13 min
